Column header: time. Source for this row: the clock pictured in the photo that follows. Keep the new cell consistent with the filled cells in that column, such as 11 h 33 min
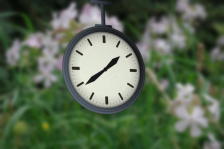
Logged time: 1 h 39 min
